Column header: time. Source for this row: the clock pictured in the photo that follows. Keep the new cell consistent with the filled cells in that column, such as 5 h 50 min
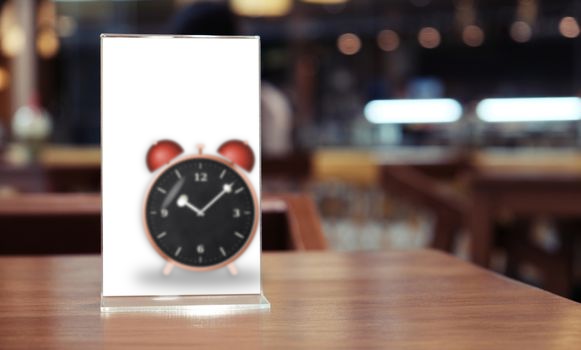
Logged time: 10 h 08 min
